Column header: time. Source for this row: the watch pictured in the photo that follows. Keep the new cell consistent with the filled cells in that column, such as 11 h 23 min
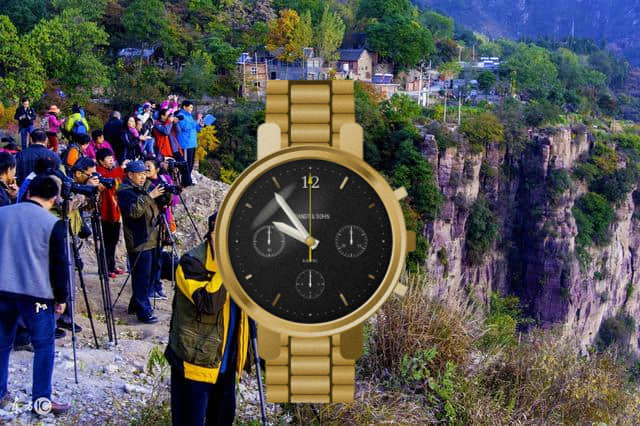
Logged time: 9 h 54 min
